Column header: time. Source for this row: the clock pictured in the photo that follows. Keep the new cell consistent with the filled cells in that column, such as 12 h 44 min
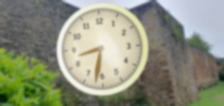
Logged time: 8 h 32 min
